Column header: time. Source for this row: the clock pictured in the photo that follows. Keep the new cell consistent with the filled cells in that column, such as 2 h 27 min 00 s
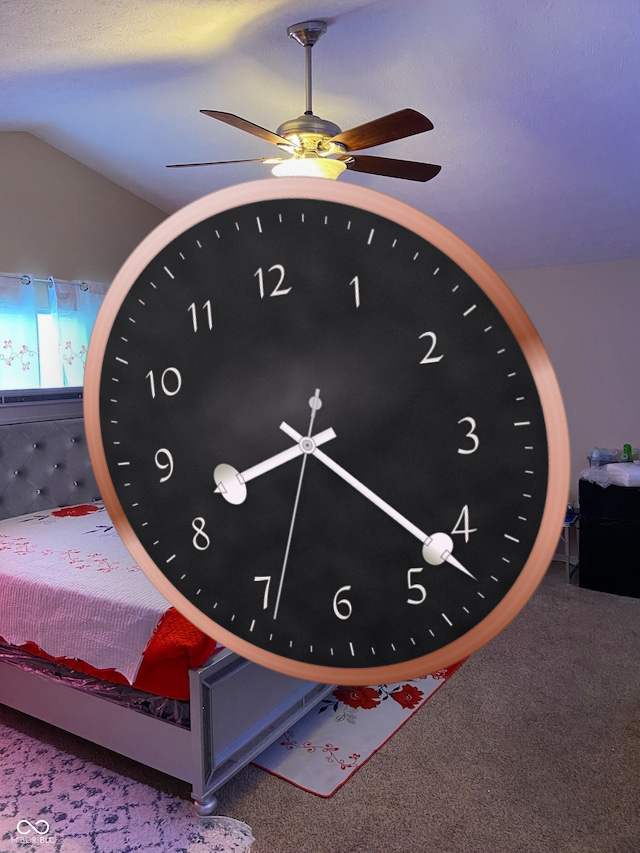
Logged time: 8 h 22 min 34 s
